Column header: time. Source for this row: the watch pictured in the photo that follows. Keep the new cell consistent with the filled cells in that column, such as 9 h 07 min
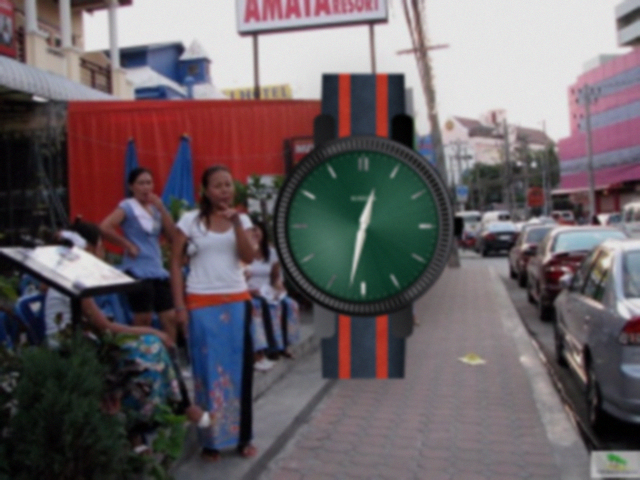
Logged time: 12 h 32 min
